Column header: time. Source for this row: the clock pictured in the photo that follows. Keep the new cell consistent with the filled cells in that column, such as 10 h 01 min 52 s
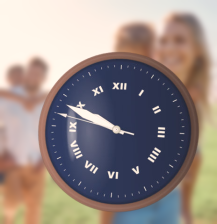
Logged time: 9 h 48 min 47 s
